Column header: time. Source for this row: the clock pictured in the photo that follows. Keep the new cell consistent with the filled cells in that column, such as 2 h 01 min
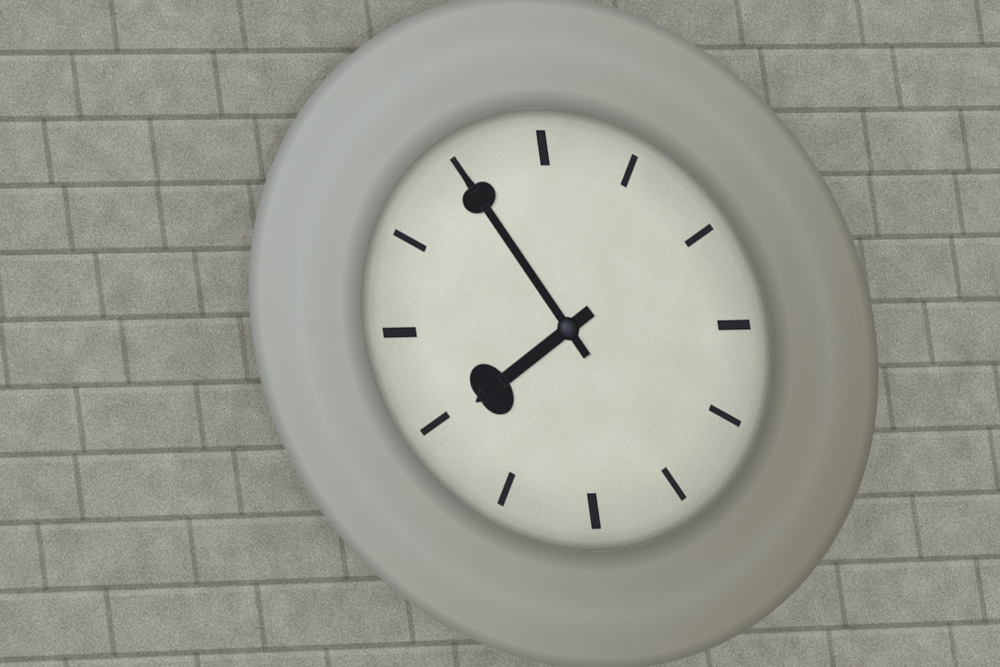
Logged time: 7 h 55 min
